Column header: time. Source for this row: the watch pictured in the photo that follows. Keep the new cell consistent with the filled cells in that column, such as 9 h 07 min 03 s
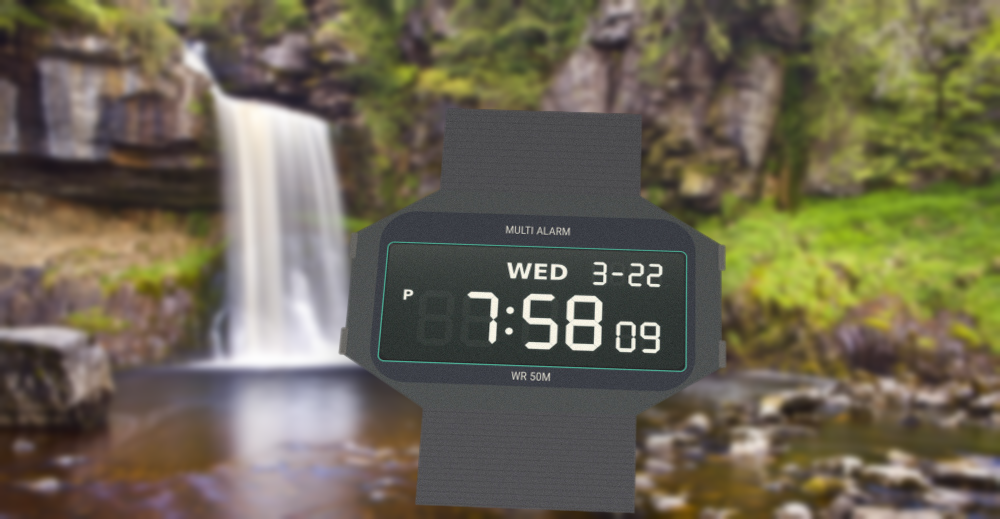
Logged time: 7 h 58 min 09 s
